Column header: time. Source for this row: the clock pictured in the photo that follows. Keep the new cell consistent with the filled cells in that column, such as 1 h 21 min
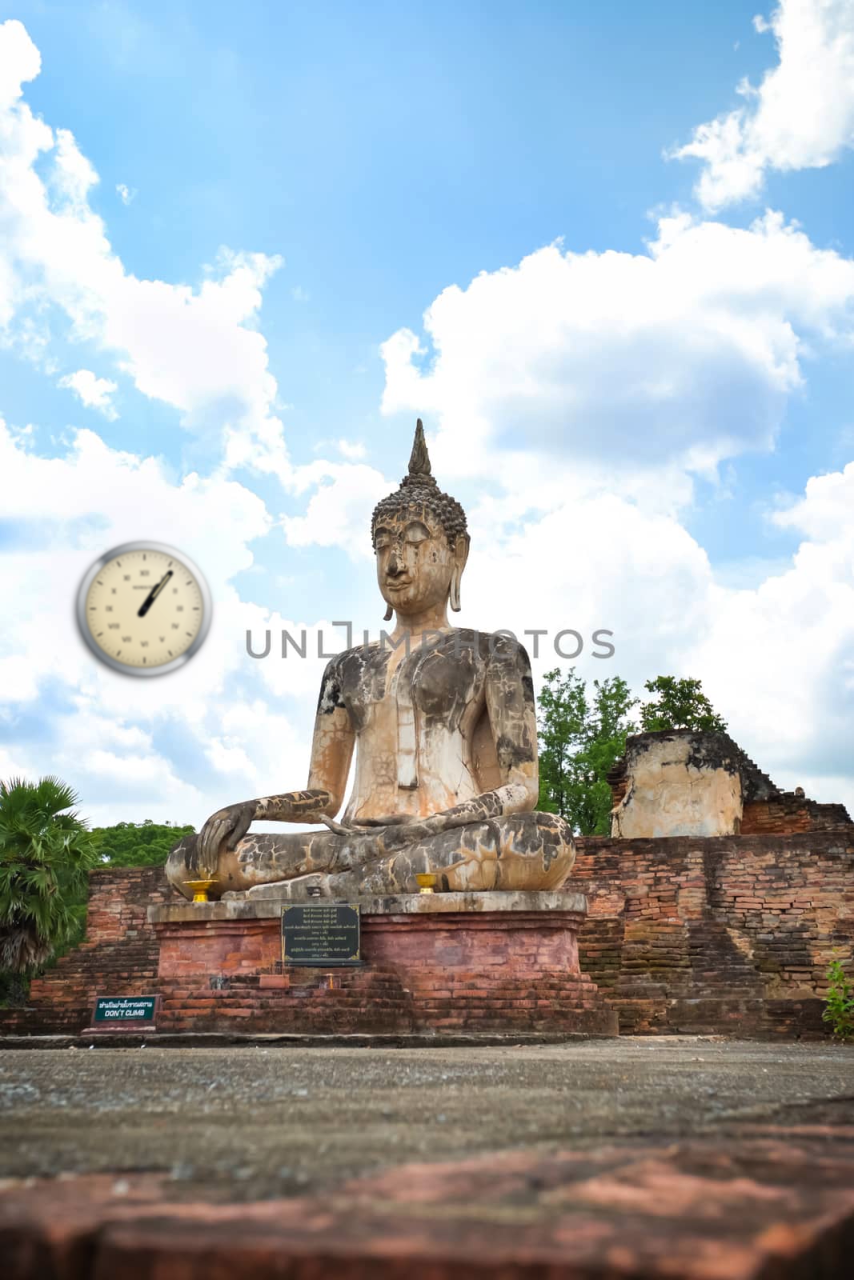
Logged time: 1 h 06 min
